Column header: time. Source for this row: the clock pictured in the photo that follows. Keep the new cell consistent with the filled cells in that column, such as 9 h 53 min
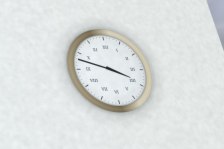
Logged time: 3 h 48 min
